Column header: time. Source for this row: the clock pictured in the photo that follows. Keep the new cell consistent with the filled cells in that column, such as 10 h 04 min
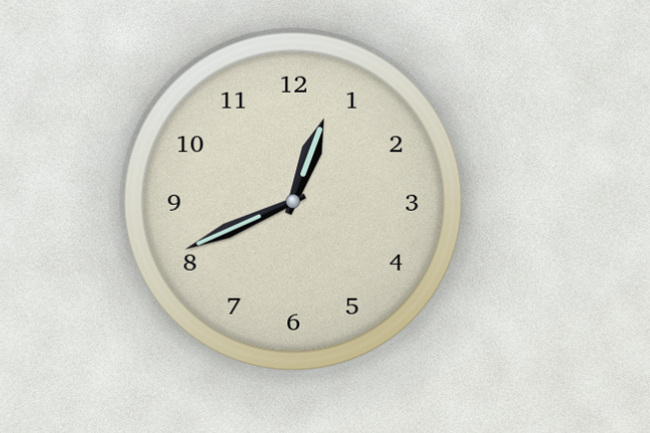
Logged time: 12 h 41 min
